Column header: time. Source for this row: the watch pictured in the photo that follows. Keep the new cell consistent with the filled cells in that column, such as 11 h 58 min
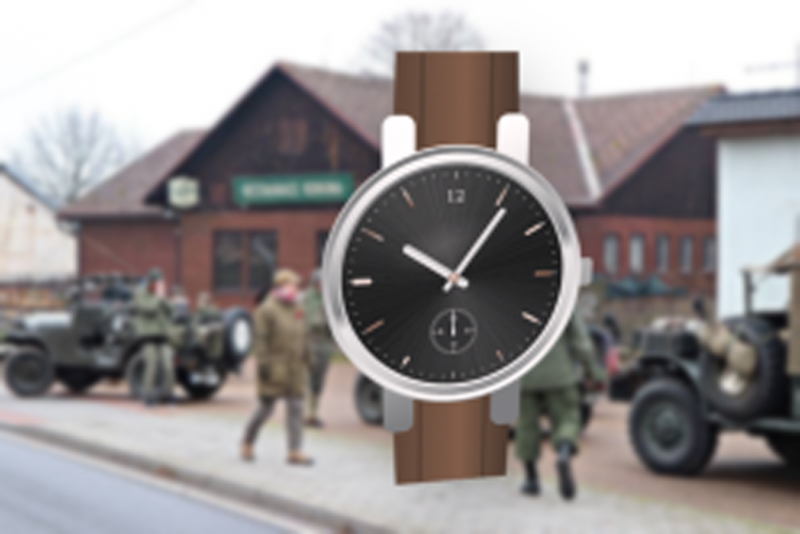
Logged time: 10 h 06 min
